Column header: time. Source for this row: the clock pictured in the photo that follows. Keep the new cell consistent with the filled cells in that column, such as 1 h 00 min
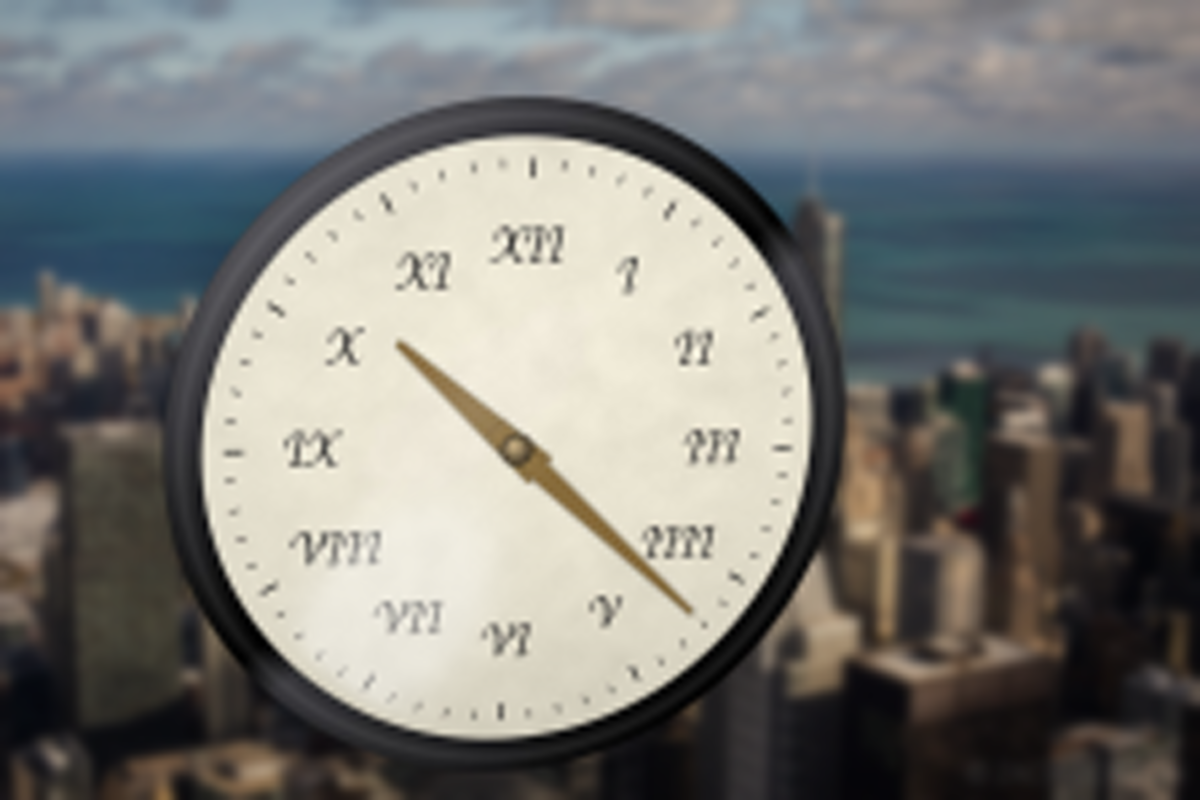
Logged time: 10 h 22 min
